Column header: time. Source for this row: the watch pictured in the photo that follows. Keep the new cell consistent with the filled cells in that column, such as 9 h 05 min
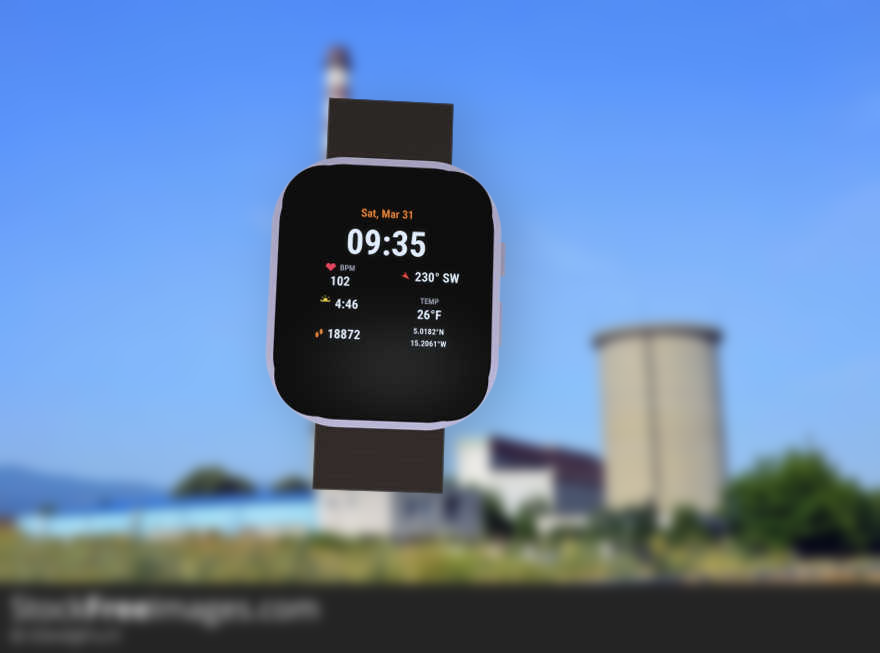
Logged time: 9 h 35 min
